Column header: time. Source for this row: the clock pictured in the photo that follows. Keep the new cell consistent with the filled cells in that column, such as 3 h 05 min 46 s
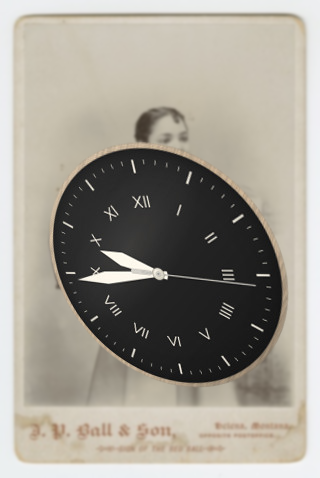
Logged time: 9 h 44 min 16 s
